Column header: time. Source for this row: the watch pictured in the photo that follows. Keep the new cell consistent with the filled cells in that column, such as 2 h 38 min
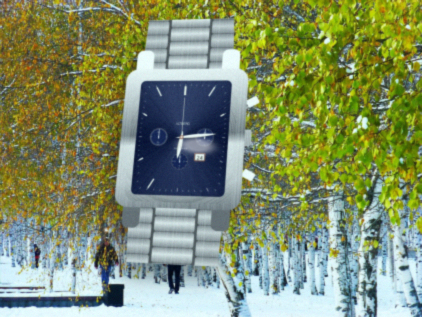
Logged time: 6 h 14 min
